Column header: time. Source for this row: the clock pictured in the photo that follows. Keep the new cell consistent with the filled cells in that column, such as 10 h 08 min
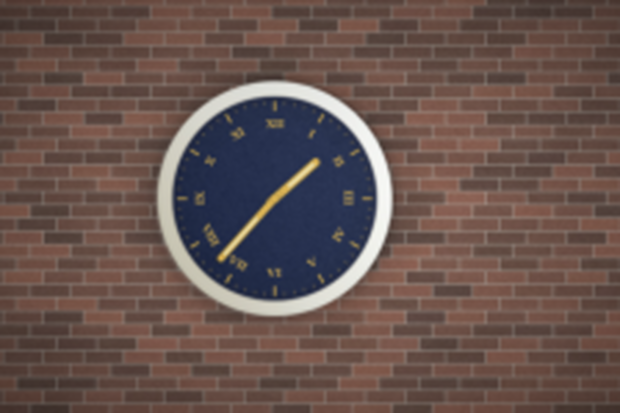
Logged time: 1 h 37 min
